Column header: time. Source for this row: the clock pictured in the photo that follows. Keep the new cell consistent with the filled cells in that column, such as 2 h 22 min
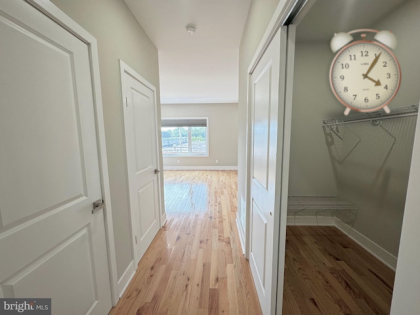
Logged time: 4 h 06 min
